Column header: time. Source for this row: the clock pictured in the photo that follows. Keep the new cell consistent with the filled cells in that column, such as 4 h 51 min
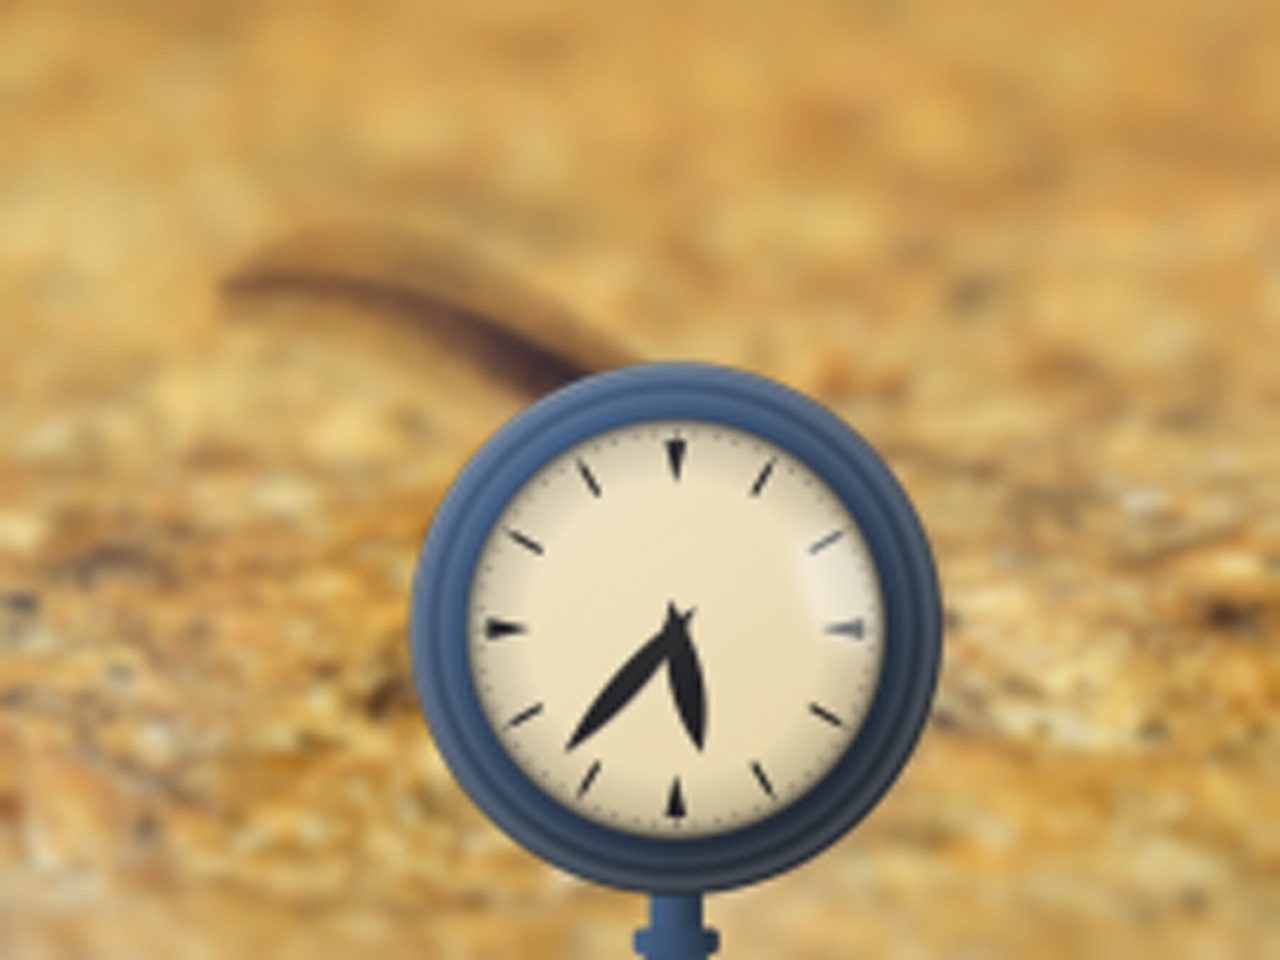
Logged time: 5 h 37 min
